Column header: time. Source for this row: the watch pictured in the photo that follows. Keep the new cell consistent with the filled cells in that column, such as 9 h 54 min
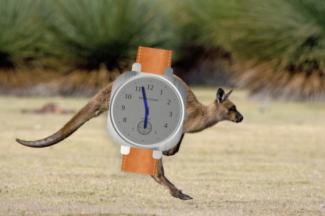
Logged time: 5 h 57 min
